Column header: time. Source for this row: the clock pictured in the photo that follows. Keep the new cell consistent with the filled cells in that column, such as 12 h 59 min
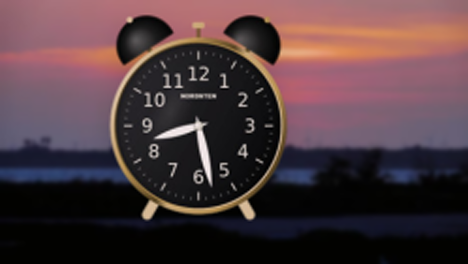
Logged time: 8 h 28 min
